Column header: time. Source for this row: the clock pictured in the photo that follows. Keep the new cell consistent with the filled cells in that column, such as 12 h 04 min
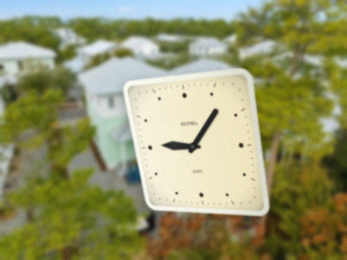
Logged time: 9 h 07 min
